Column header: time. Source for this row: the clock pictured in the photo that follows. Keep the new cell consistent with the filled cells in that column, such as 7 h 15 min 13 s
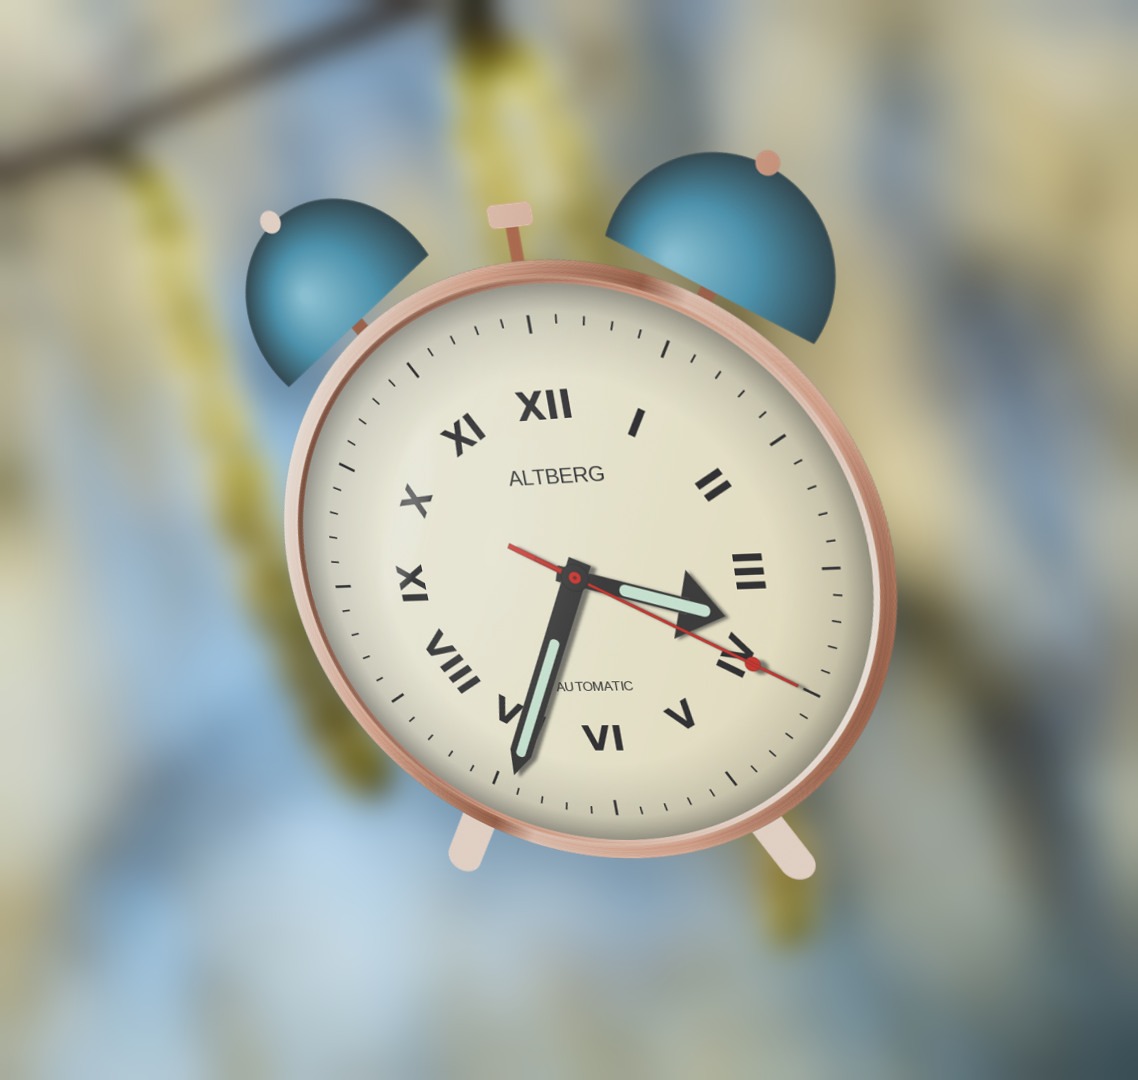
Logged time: 3 h 34 min 20 s
